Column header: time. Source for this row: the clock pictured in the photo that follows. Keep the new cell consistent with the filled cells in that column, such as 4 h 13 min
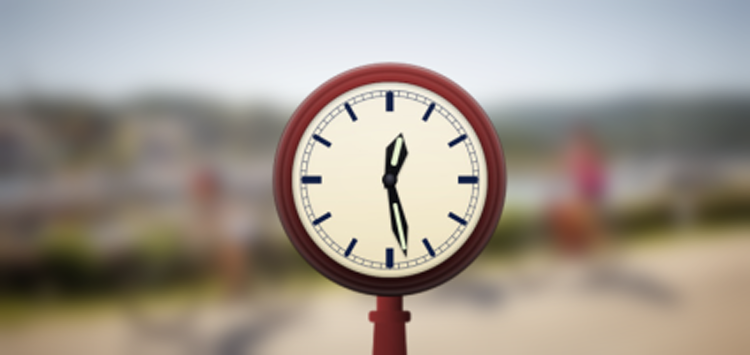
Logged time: 12 h 28 min
